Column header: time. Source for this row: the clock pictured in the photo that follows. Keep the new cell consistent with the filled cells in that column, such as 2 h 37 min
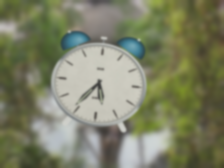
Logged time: 5 h 36 min
